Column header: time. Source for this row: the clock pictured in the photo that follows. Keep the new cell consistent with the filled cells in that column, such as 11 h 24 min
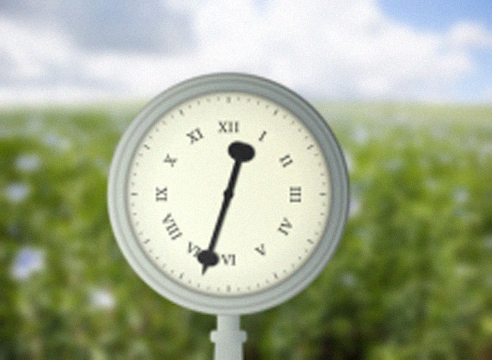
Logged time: 12 h 33 min
